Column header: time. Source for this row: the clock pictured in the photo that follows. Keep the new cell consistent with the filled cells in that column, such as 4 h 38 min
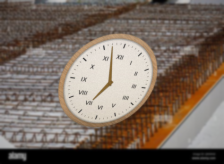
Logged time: 6 h 57 min
